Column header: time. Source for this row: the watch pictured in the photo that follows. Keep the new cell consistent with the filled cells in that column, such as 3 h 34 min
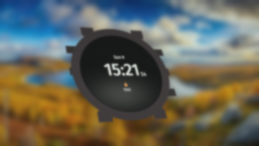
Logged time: 15 h 21 min
